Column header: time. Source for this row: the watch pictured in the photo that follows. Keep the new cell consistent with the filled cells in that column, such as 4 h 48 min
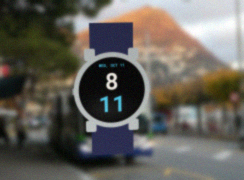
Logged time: 8 h 11 min
